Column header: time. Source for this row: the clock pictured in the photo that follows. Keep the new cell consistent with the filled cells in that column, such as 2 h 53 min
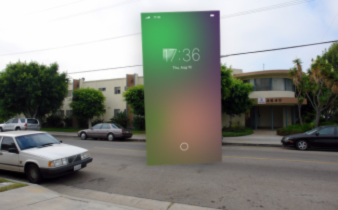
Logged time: 17 h 36 min
